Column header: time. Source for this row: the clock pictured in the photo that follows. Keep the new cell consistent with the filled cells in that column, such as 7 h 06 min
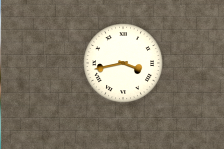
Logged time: 3 h 43 min
